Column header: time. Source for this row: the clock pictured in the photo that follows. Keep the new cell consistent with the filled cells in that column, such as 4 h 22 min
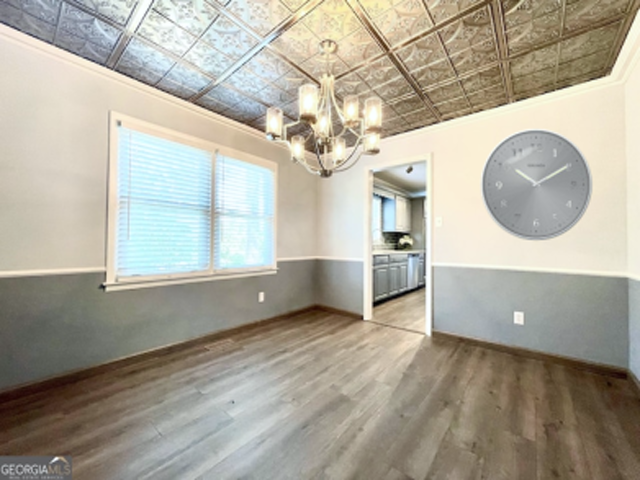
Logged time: 10 h 10 min
